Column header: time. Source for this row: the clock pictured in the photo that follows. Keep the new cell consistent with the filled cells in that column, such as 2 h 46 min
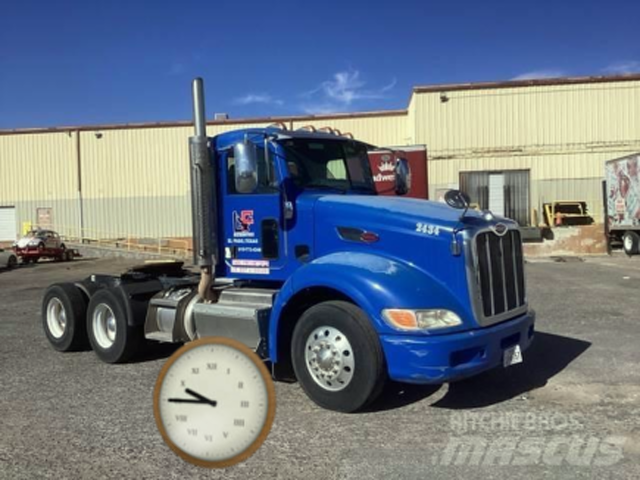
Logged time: 9 h 45 min
